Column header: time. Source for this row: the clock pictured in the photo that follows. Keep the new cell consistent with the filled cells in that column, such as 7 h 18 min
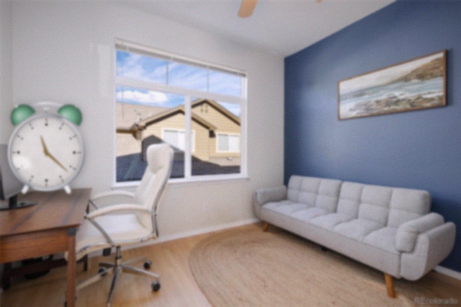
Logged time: 11 h 22 min
